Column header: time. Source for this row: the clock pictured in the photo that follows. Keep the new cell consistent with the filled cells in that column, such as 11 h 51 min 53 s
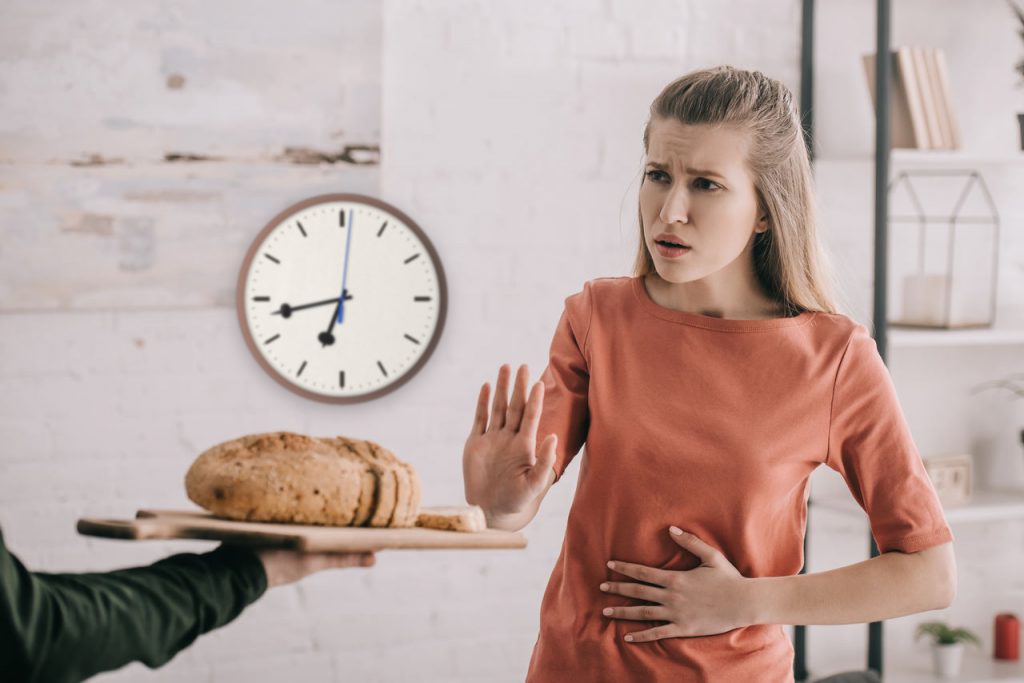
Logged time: 6 h 43 min 01 s
